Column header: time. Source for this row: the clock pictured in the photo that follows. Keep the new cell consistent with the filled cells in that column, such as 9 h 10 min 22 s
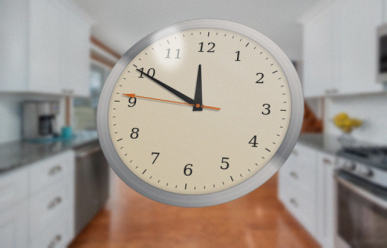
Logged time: 11 h 49 min 46 s
